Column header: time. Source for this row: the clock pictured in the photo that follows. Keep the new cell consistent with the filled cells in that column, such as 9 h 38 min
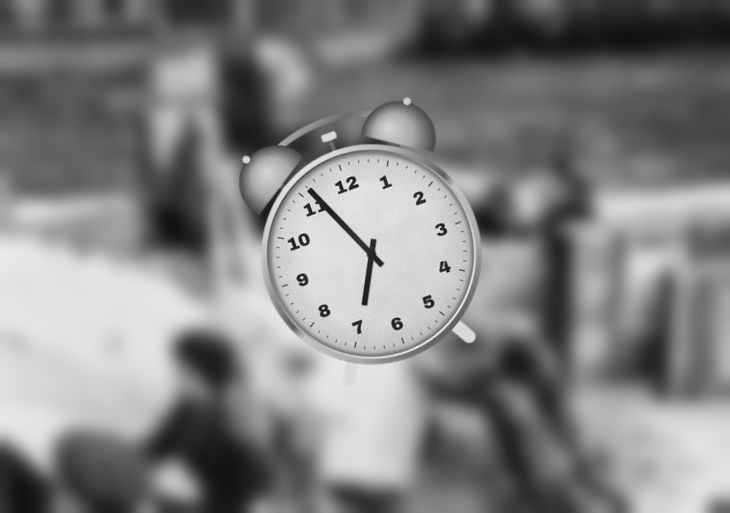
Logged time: 6 h 56 min
